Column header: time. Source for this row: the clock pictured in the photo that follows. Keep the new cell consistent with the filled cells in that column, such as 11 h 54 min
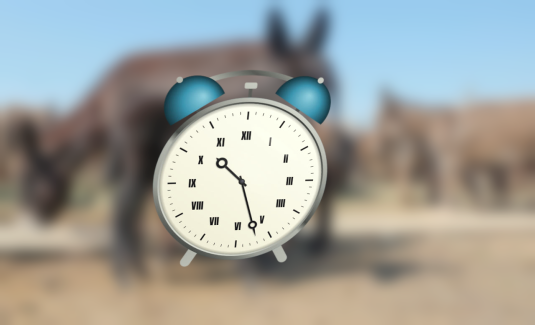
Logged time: 10 h 27 min
